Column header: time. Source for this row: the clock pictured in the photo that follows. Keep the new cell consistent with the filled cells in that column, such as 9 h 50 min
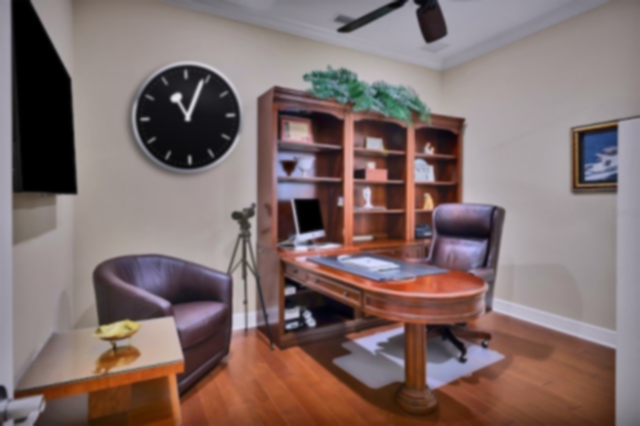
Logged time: 11 h 04 min
